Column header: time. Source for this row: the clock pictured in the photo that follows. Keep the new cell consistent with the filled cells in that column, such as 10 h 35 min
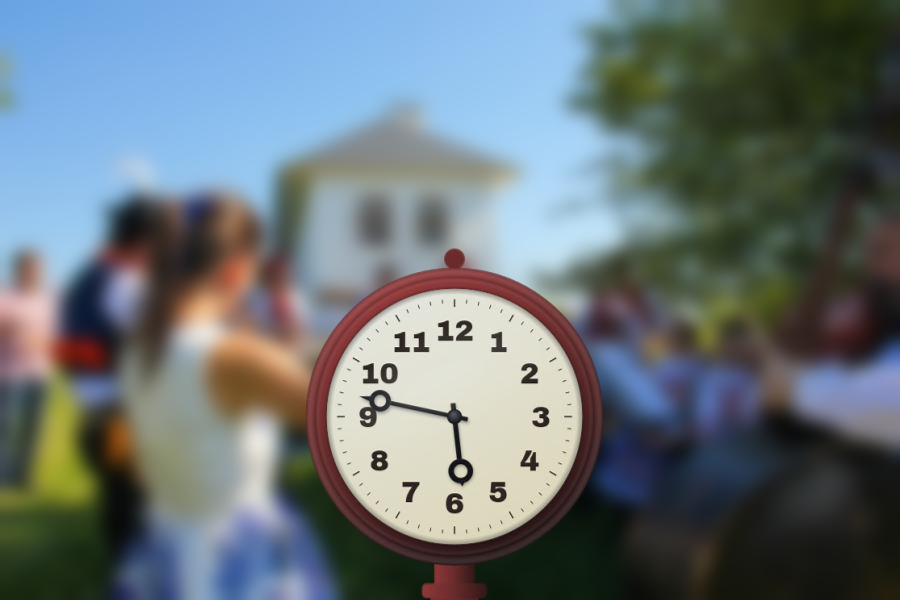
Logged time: 5 h 47 min
